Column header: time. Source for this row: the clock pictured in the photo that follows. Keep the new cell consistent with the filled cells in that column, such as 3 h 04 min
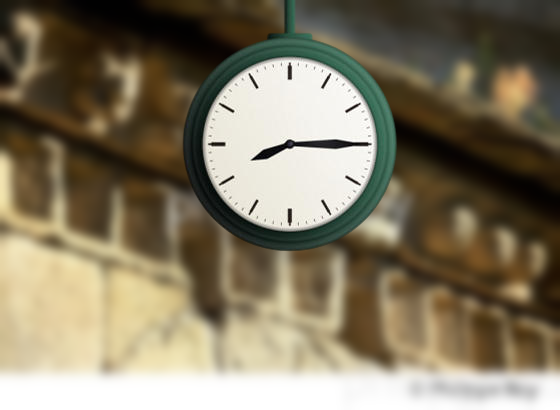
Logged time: 8 h 15 min
